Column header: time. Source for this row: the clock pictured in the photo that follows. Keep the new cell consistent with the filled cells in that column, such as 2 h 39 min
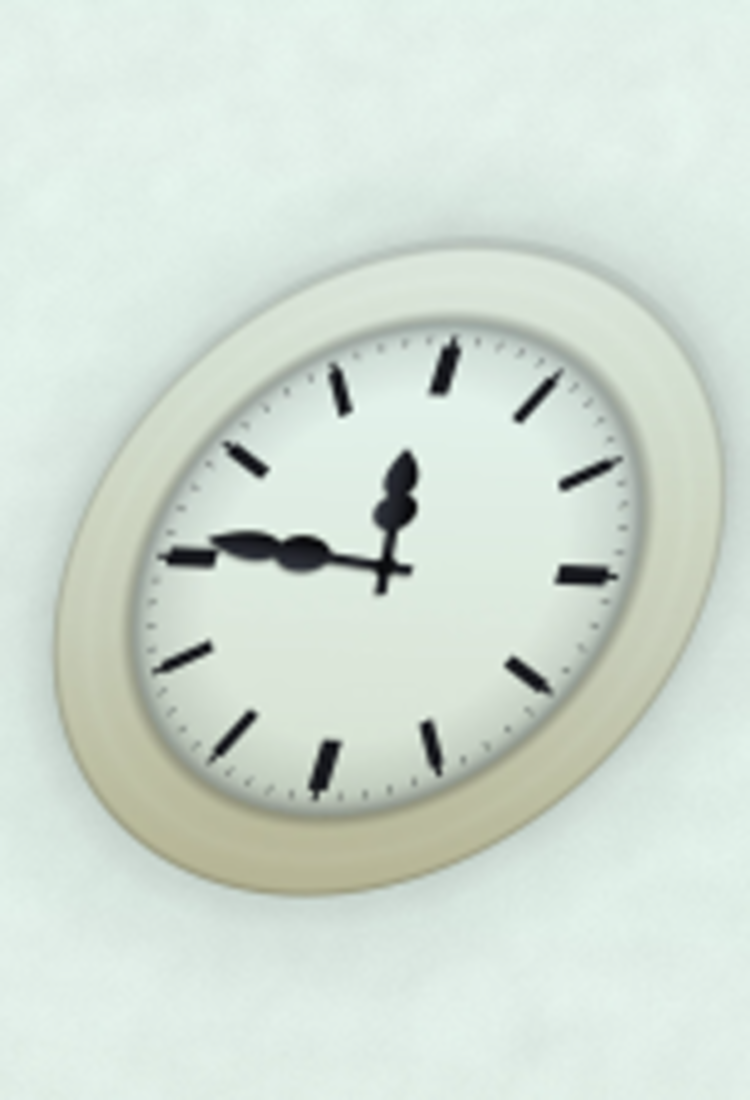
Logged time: 11 h 46 min
